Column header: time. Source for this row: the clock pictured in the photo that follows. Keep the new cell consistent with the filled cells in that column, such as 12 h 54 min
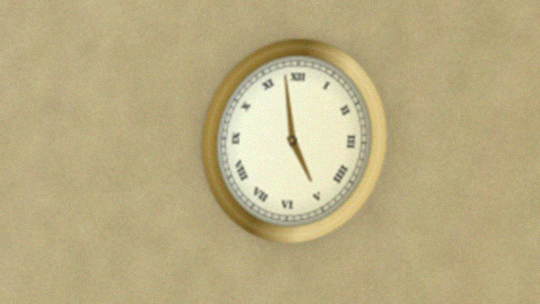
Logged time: 4 h 58 min
